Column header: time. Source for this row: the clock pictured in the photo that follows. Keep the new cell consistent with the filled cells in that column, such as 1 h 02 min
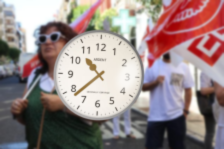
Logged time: 10 h 38 min
